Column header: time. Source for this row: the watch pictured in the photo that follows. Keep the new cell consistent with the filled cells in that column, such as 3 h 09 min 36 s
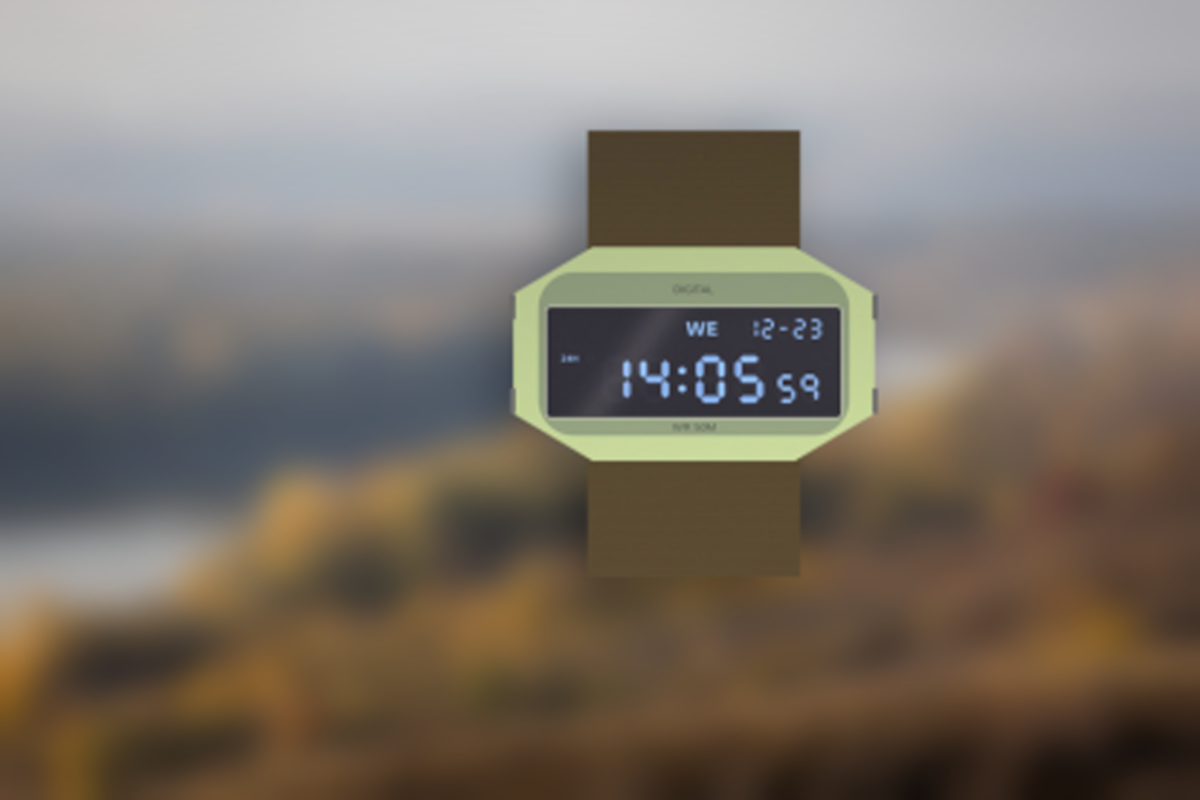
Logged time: 14 h 05 min 59 s
